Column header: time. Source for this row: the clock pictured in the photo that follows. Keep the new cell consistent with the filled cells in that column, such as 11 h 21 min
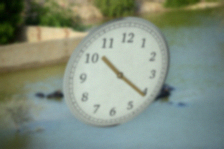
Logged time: 10 h 21 min
